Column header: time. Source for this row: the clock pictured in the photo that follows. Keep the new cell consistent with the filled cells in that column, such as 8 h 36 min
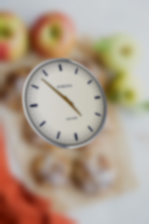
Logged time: 4 h 53 min
